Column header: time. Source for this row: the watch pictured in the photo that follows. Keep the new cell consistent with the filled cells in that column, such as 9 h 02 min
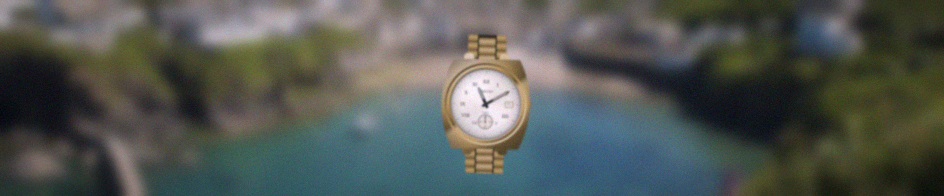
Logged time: 11 h 10 min
